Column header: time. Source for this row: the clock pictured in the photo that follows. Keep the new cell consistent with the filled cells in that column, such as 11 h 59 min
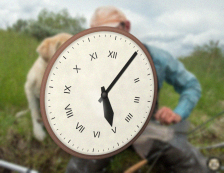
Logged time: 5 h 05 min
